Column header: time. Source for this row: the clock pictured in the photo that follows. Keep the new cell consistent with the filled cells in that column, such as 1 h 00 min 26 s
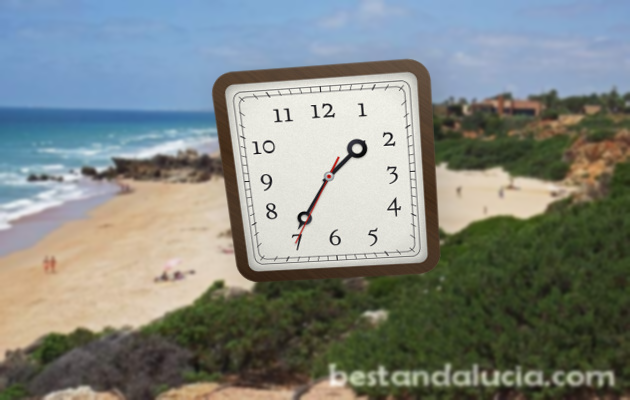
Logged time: 1 h 35 min 35 s
